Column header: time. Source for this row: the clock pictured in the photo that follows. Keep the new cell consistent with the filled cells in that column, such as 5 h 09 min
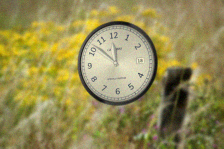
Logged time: 11 h 52 min
